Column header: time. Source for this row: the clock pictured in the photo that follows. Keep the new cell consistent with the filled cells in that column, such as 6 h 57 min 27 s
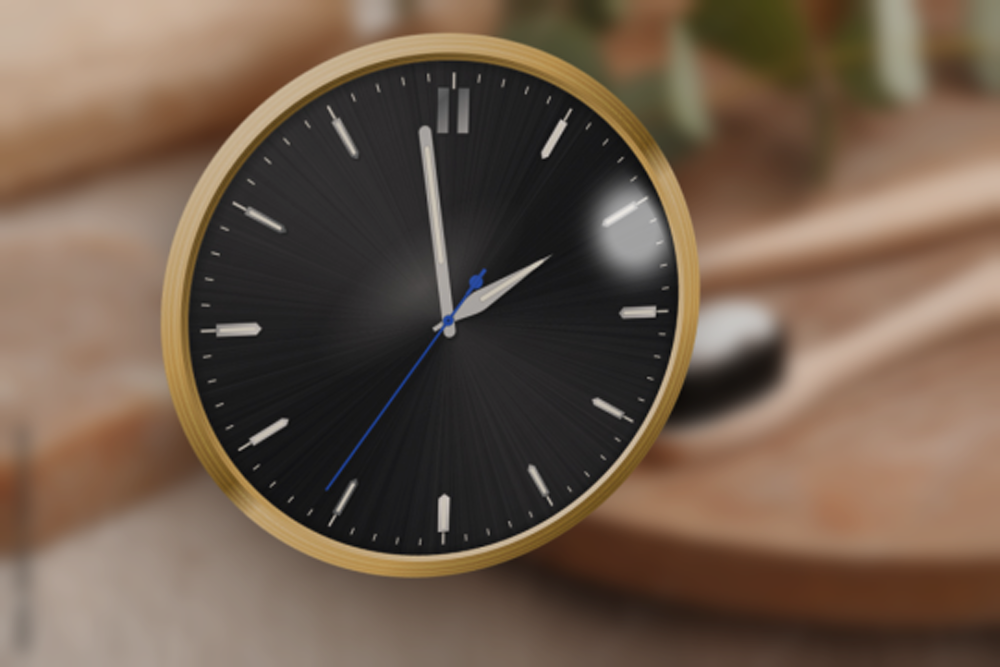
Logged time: 1 h 58 min 36 s
